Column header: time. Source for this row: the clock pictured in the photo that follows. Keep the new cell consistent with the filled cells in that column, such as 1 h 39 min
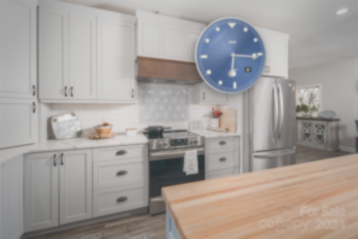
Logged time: 6 h 16 min
